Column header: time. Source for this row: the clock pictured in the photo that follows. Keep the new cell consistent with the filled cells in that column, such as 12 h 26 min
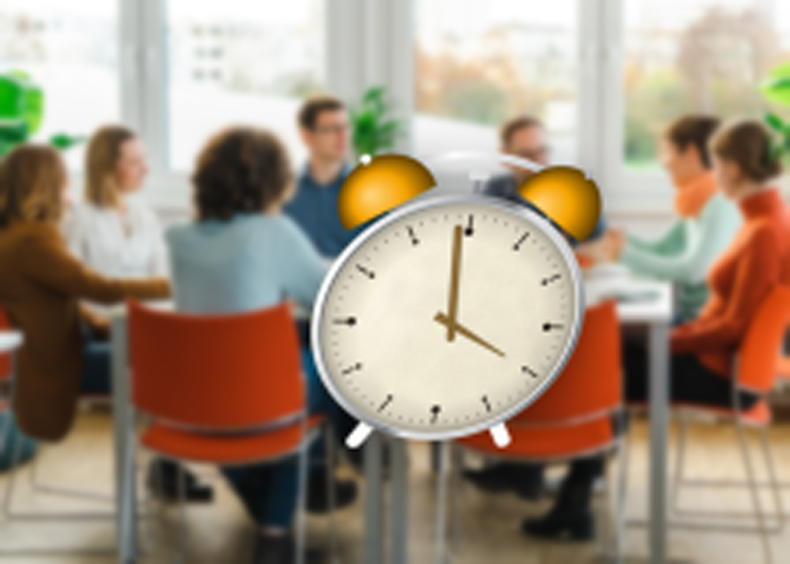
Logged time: 3 h 59 min
